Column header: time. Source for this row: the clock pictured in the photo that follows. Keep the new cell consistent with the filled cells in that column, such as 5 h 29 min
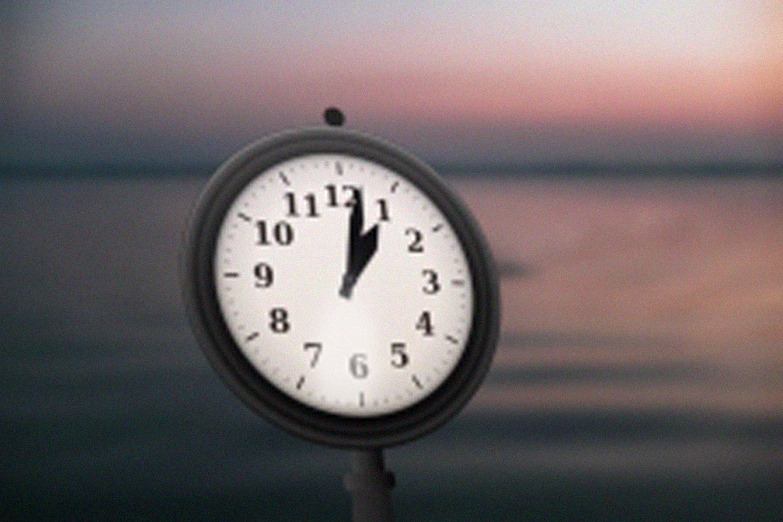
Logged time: 1 h 02 min
